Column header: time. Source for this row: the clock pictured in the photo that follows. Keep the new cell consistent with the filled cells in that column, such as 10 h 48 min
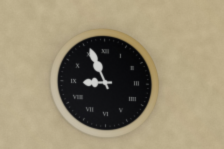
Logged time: 8 h 56 min
